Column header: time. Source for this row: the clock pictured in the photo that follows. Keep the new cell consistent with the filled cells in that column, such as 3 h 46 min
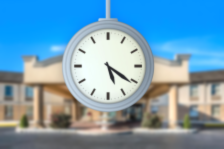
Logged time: 5 h 21 min
